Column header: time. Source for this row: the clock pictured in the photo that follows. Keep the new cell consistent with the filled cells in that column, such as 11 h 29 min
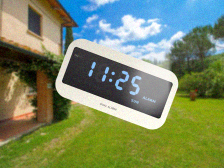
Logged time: 11 h 25 min
